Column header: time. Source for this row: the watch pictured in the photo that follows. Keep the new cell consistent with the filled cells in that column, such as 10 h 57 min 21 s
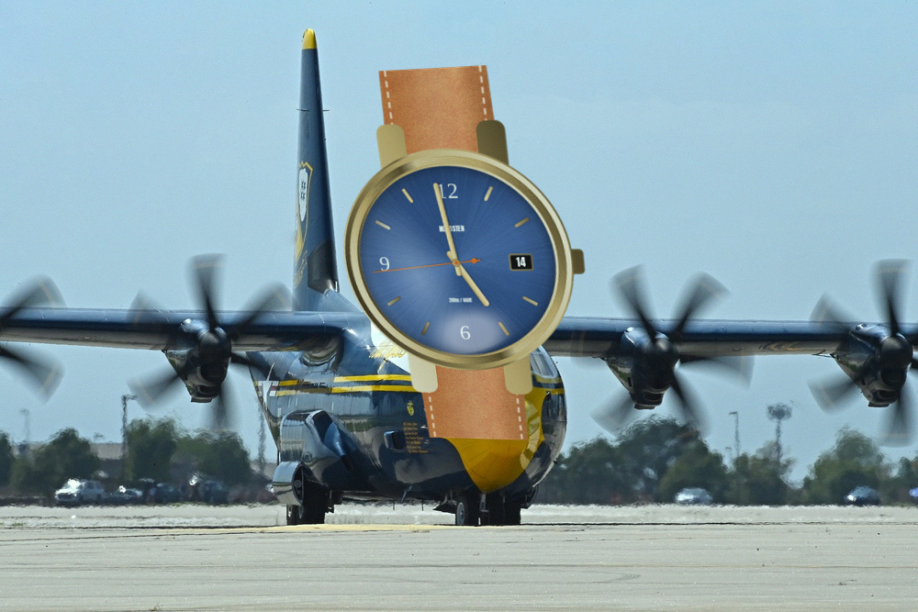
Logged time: 4 h 58 min 44 s
